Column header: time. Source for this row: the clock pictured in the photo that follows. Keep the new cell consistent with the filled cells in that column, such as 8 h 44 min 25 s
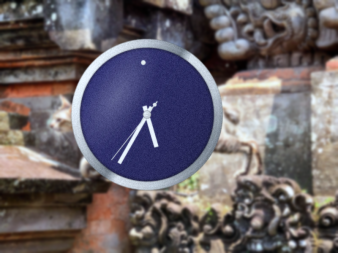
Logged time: 5 h 35 min 37 s
